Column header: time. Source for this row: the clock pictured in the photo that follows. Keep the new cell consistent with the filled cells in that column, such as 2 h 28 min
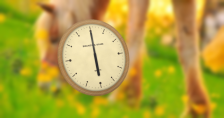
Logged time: 6 h 00 min
